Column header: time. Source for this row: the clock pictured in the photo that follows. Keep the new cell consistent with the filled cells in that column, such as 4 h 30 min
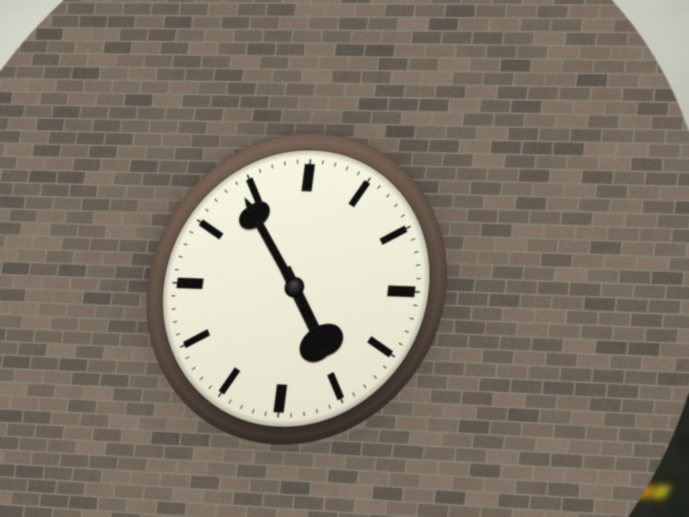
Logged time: 4 h 54 min
